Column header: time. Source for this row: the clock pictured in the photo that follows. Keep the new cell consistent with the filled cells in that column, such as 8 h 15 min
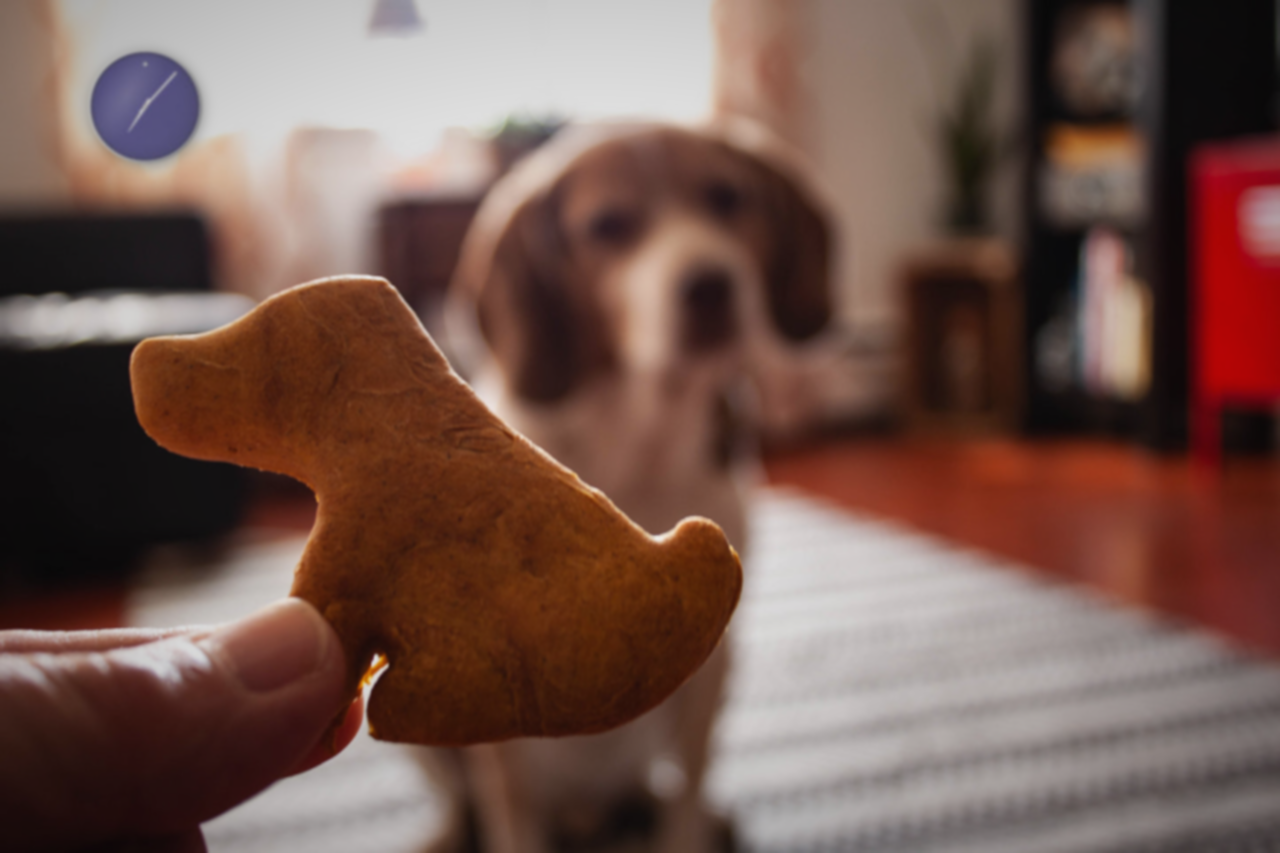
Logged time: 7 h 07 min
